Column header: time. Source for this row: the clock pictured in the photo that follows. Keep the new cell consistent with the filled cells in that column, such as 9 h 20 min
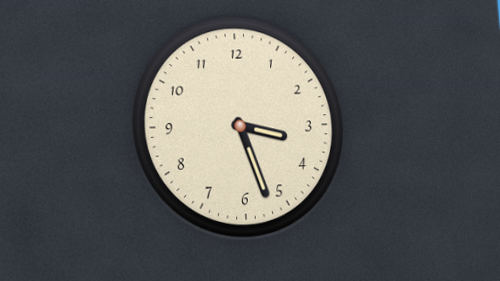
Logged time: 3 h 27 min
